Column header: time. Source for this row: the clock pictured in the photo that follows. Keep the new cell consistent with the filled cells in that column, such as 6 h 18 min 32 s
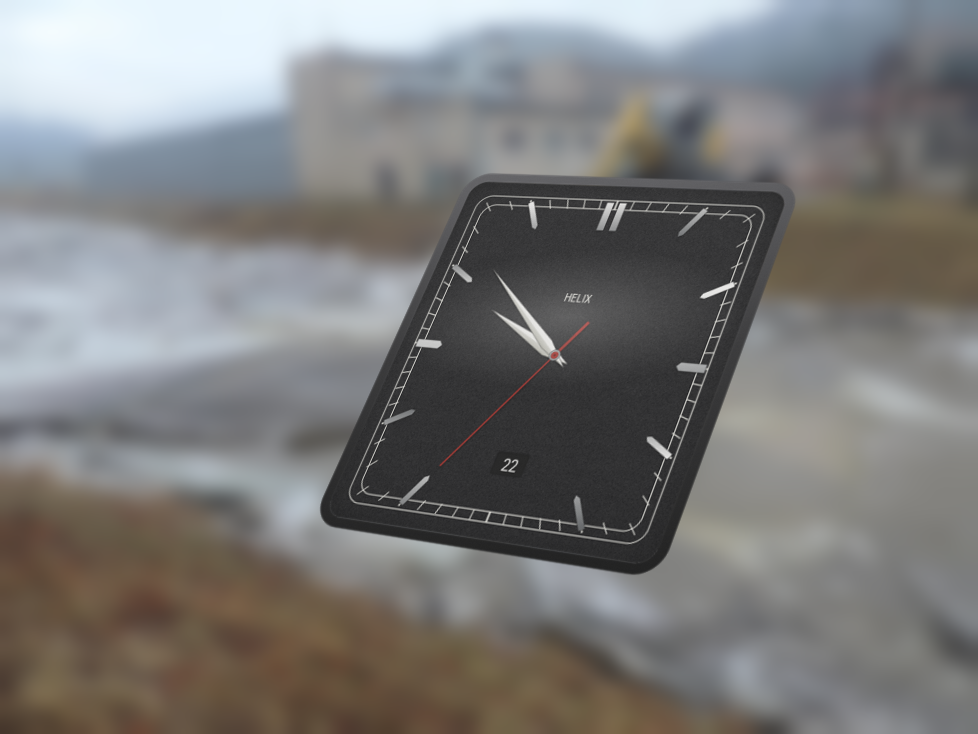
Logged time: 9 h 51 min 35 s
